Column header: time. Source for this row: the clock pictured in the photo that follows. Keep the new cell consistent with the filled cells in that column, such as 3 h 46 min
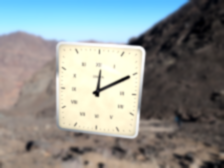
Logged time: 12 h 10 min
